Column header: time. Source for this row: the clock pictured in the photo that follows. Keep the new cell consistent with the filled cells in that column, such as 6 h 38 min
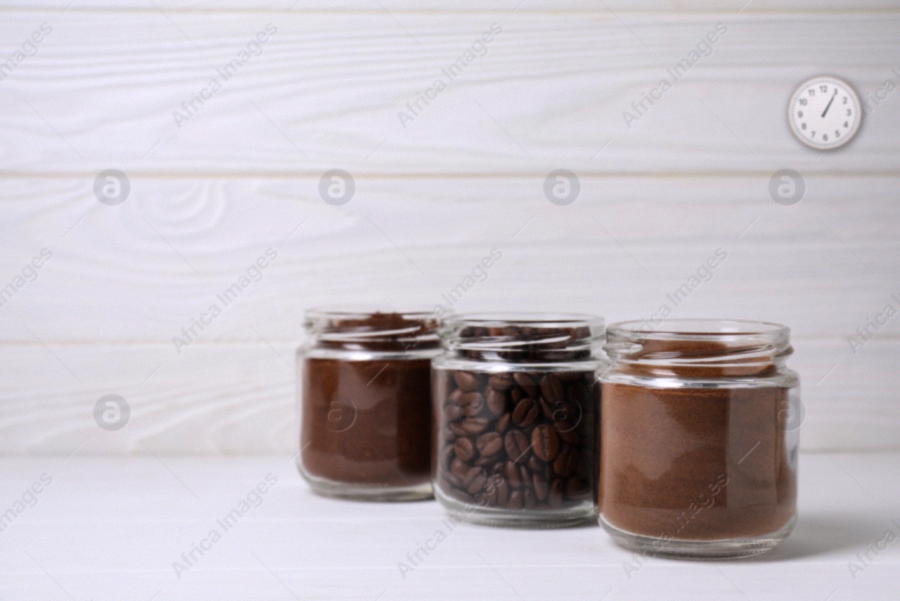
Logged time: 1 h 05 min
